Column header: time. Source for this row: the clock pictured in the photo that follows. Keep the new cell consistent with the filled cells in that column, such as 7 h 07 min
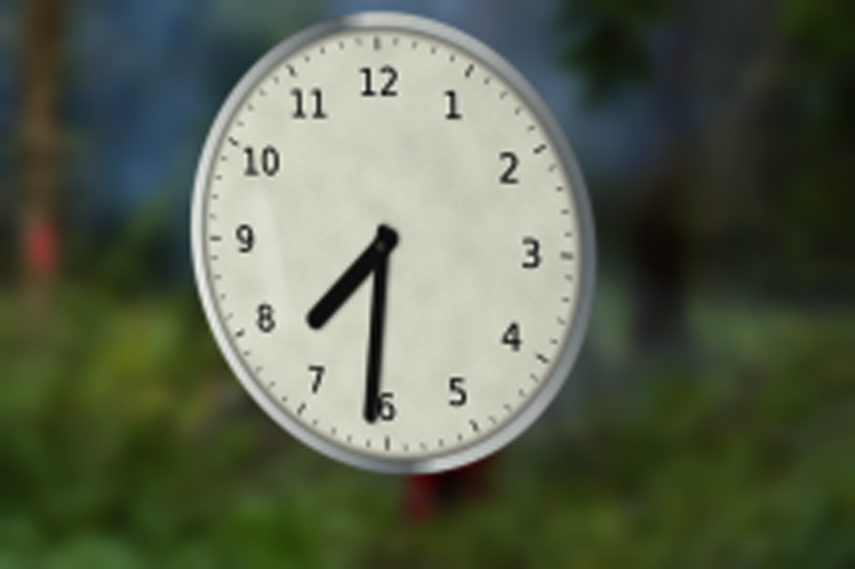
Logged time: 7 h 31 min
